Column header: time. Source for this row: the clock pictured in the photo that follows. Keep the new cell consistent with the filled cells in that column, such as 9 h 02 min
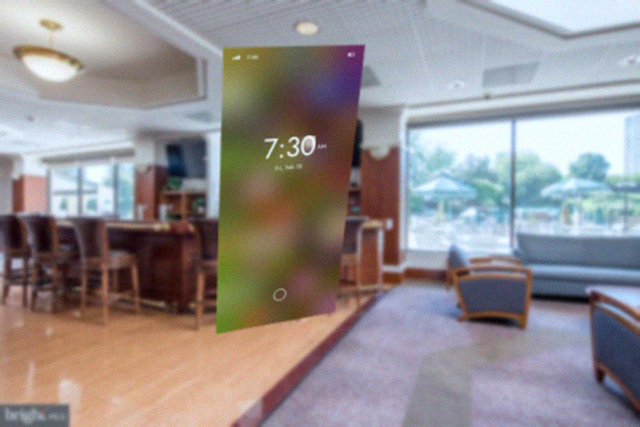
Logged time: 7 h 30 min
